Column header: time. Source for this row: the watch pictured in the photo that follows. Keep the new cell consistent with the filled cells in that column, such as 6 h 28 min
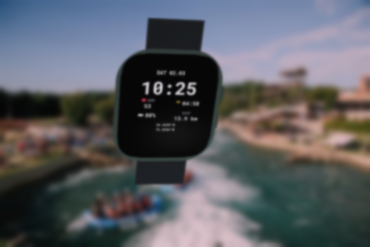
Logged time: 10 h 25 min
